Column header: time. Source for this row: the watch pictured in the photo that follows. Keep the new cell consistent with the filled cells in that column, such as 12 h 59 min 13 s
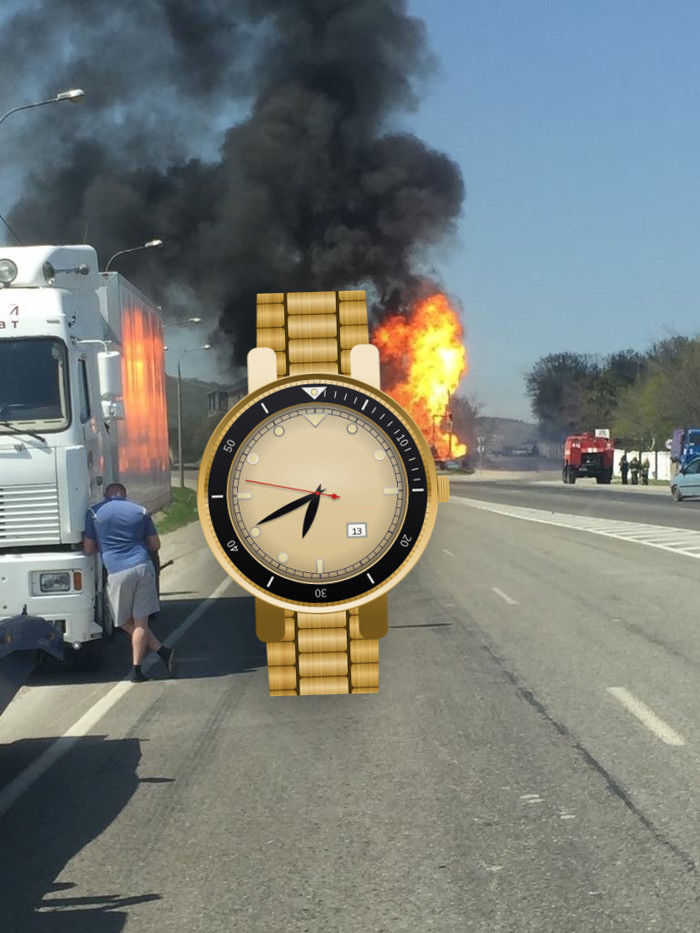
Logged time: 6 h 40 min 47 s
